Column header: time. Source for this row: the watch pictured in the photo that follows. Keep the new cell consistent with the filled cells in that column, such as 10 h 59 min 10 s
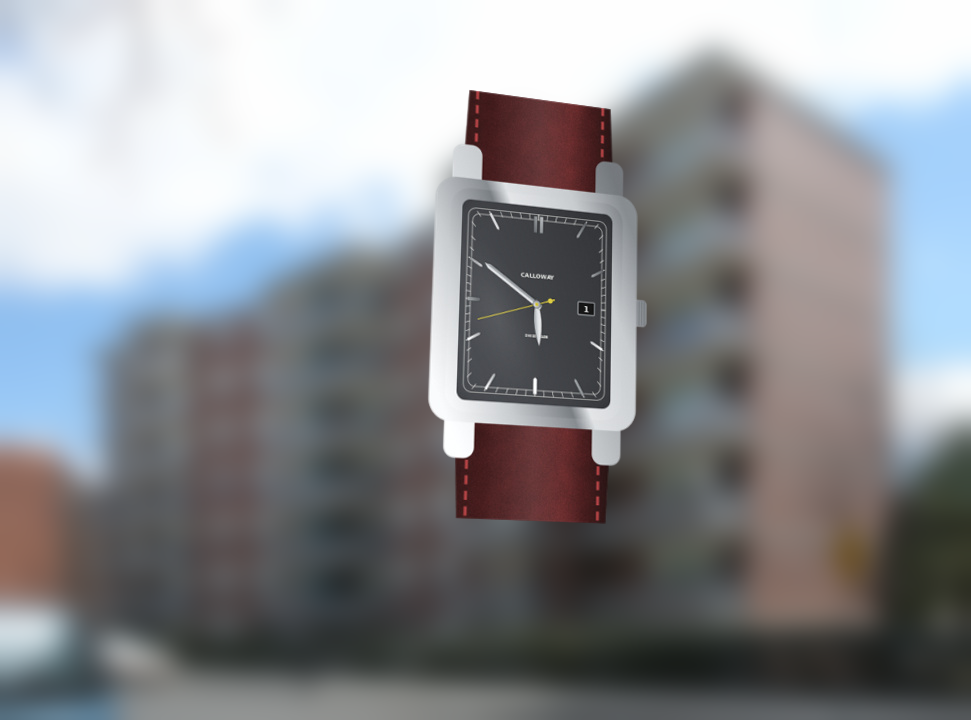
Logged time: 5 h 50 min 42 s
